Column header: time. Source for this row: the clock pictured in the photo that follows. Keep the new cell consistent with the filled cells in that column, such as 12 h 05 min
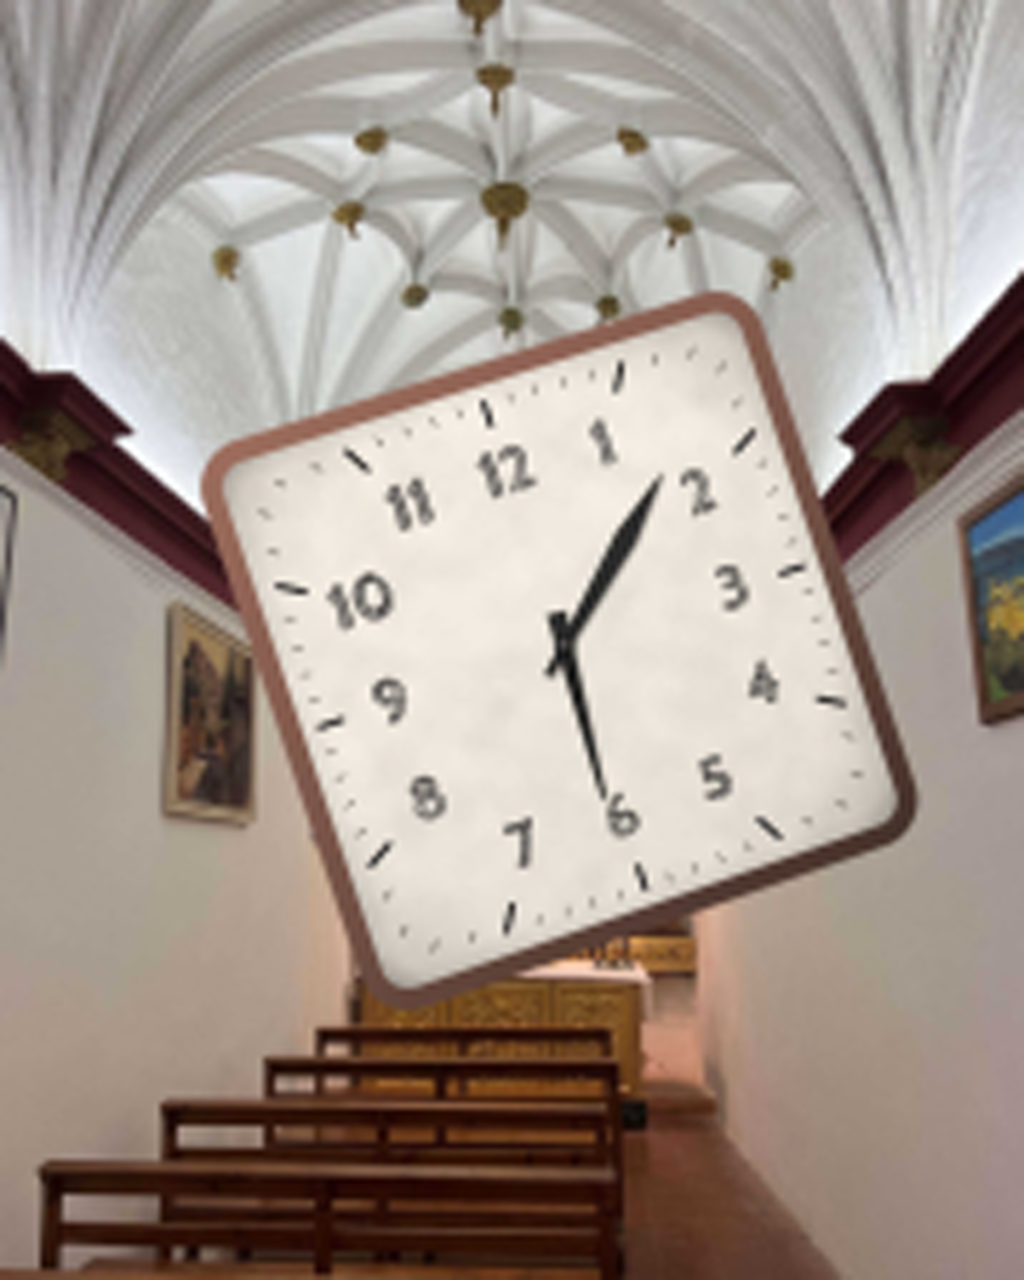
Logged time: 6 h 08 min
